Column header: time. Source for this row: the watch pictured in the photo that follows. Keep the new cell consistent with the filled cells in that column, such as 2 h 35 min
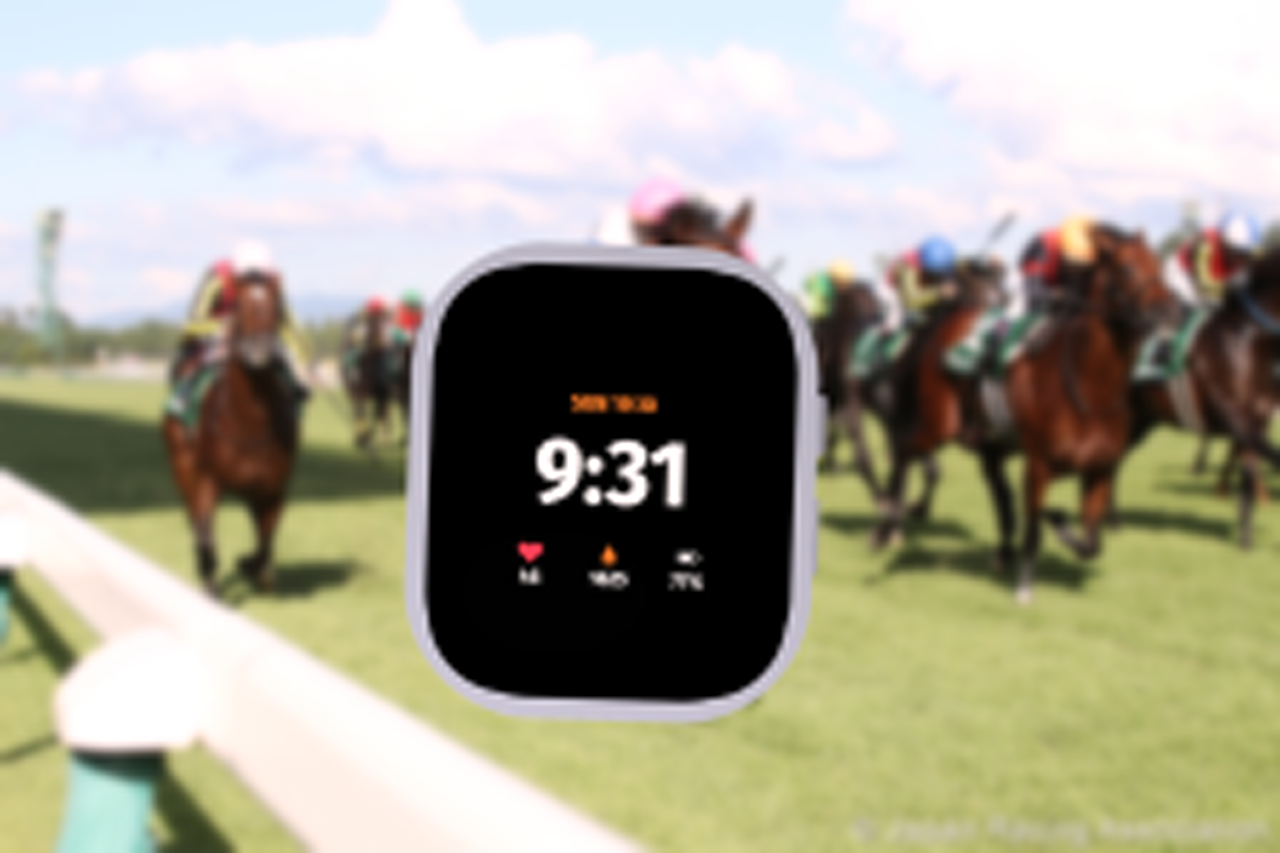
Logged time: 9 h 31 min
